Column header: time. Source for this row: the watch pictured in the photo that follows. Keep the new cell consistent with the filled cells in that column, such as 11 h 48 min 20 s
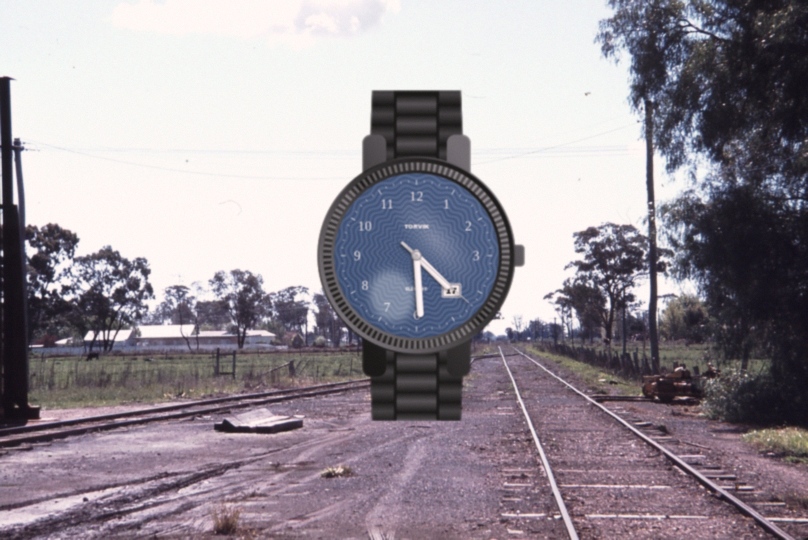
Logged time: 4 h 29 min 22 s
